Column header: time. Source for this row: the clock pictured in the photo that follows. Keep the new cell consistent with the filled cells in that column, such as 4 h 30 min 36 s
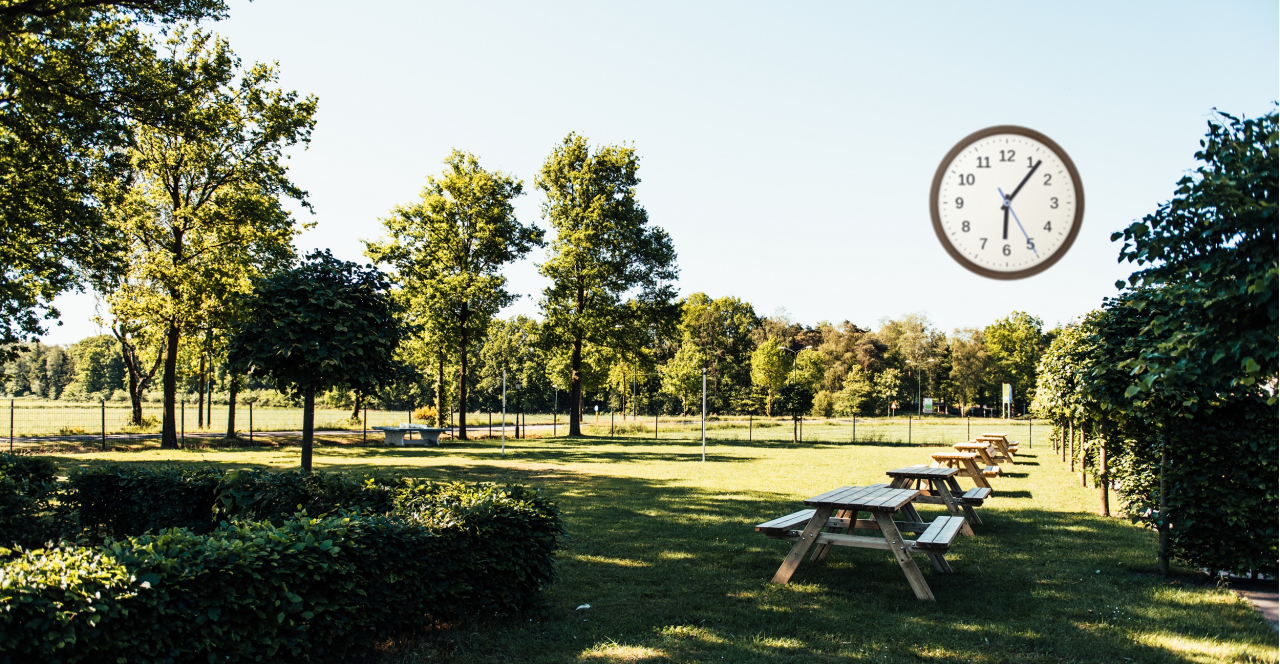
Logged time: 6 h 06 min 25 s
